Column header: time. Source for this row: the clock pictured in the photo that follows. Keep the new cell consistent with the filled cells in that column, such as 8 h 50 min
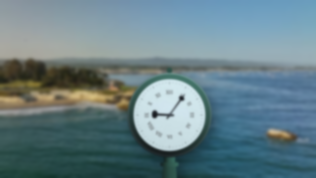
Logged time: 9 h 06 min
